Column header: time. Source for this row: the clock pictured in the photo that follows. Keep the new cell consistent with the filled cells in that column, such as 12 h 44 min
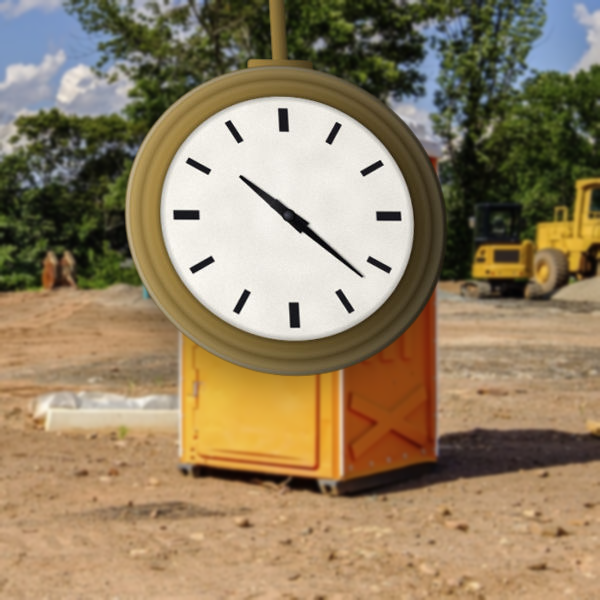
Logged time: 10 h 22 min
